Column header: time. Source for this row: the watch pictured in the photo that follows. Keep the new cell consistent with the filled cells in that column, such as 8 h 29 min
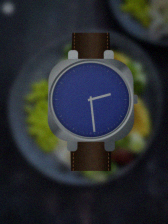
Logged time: 2 h 29 min
